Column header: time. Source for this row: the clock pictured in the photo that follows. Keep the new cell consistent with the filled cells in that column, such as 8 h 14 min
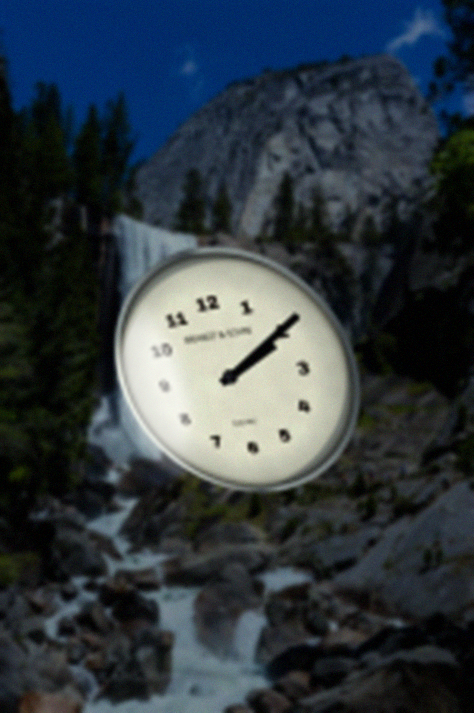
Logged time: 2 h 10 min
